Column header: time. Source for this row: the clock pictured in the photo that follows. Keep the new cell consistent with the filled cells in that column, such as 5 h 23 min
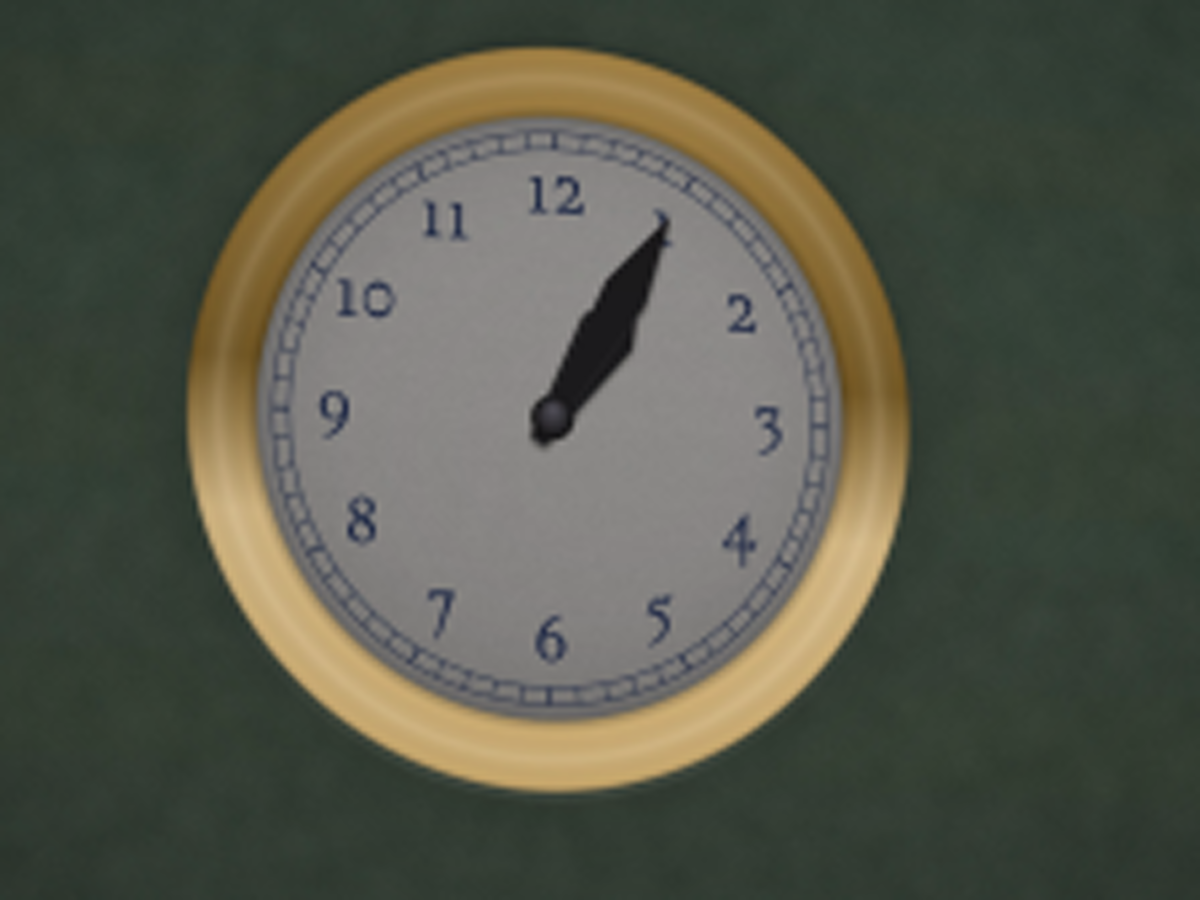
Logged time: 1 h 05 min
